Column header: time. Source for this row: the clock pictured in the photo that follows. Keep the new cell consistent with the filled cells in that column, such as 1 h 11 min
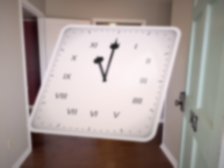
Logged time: 11 h 00 min
